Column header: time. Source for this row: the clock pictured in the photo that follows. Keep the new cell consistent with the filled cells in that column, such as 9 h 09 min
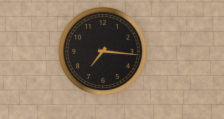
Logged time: 7 h 16 min
